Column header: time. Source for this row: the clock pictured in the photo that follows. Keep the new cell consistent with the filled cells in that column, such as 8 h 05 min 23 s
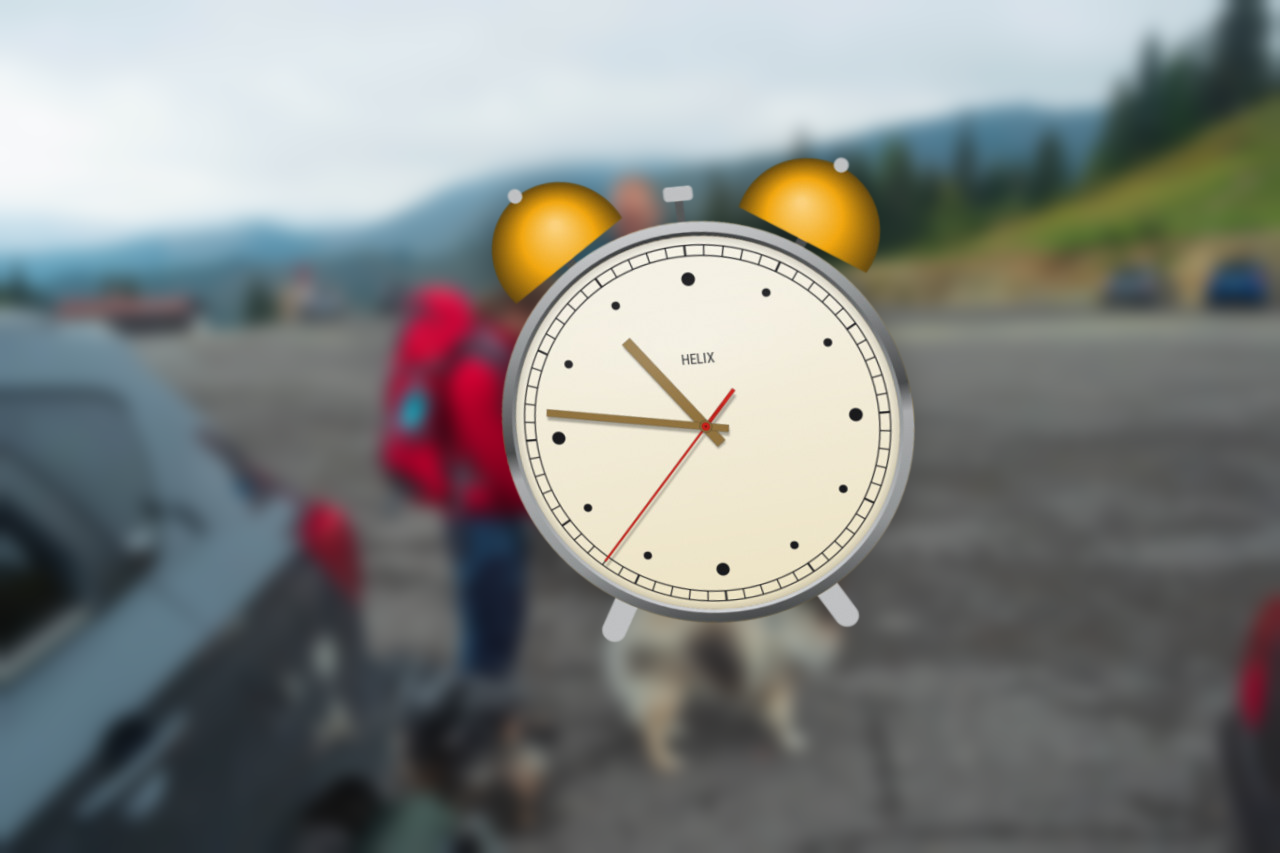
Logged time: 10 h 46 min 37 s
